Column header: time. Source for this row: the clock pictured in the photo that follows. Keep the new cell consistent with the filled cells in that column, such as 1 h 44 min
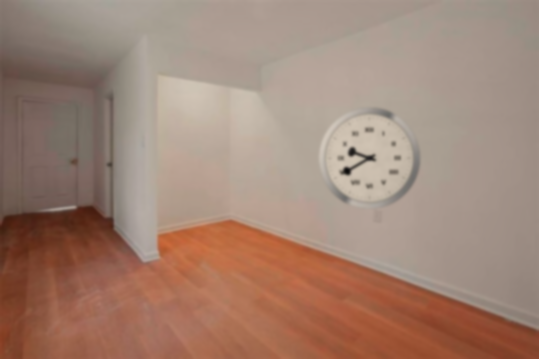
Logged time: 9 h 40 min
